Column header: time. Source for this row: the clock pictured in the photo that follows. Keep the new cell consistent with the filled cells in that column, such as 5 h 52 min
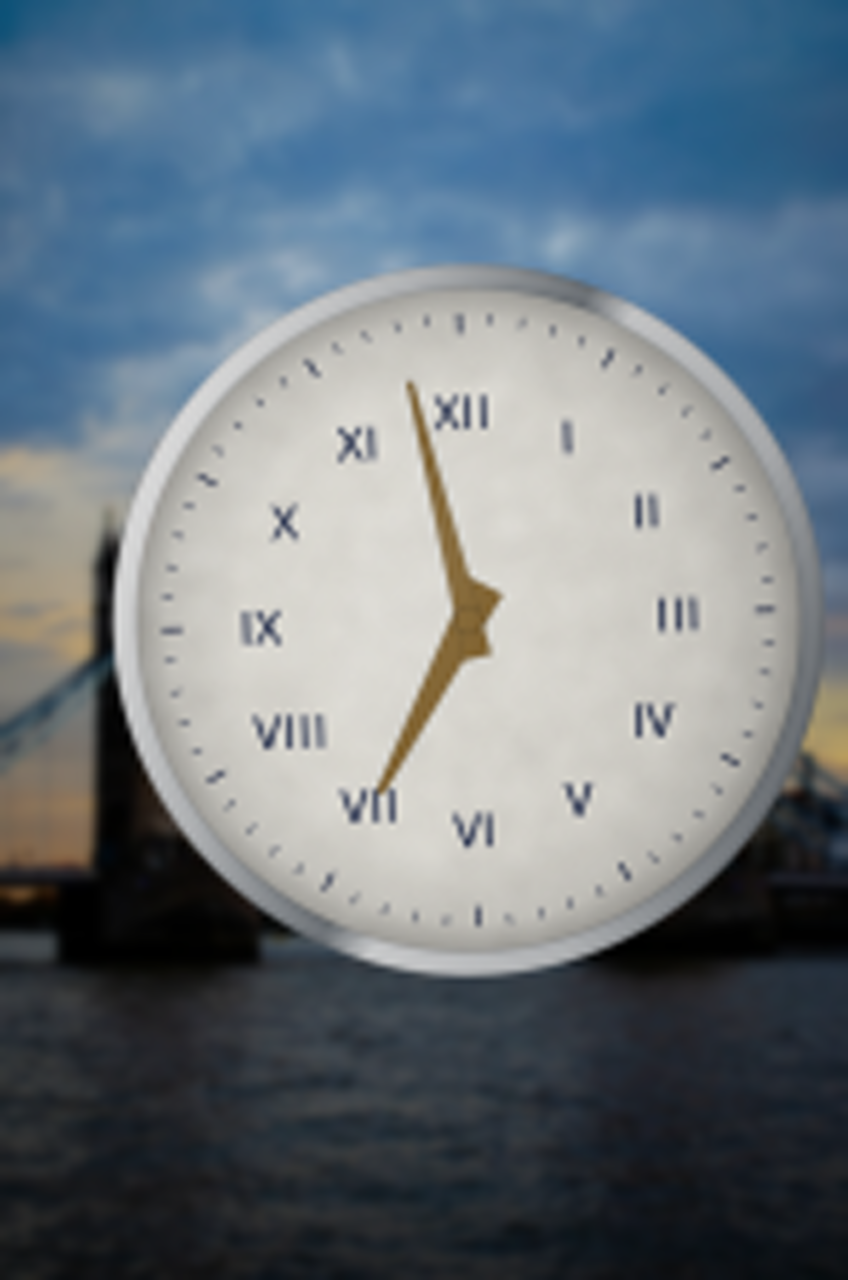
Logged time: 6 h 58 min
